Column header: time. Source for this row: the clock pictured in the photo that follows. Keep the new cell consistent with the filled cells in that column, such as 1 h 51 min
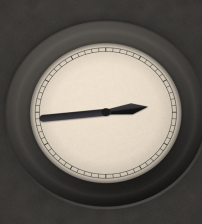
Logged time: 2 h 44 min
